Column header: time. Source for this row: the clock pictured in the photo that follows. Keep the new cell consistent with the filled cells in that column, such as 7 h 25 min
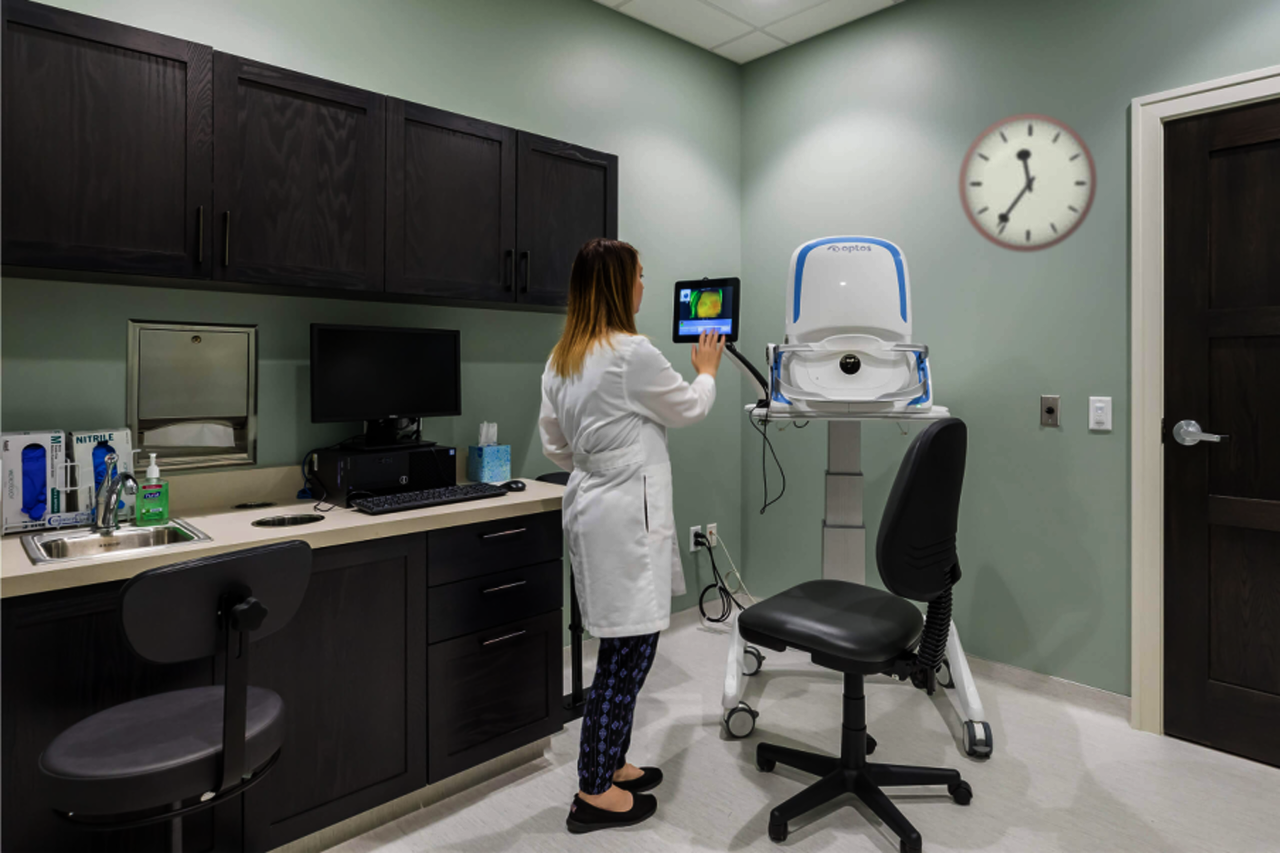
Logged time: 11 h 36 min
